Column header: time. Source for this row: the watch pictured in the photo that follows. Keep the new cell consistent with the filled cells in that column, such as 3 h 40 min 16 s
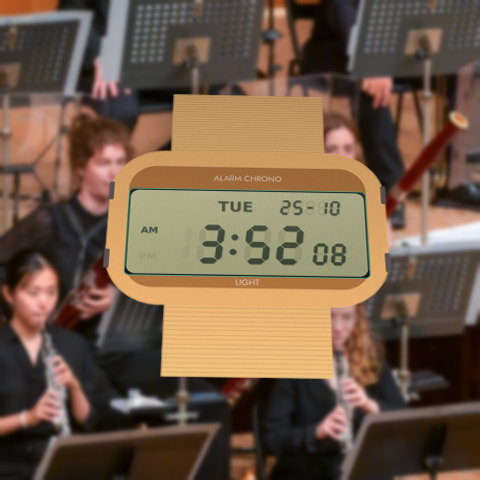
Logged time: 3 h 52 min 08 s
